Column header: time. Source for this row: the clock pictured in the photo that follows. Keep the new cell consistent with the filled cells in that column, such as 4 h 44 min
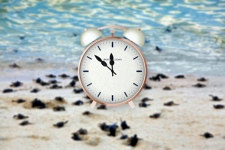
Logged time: 11 h 52 min
